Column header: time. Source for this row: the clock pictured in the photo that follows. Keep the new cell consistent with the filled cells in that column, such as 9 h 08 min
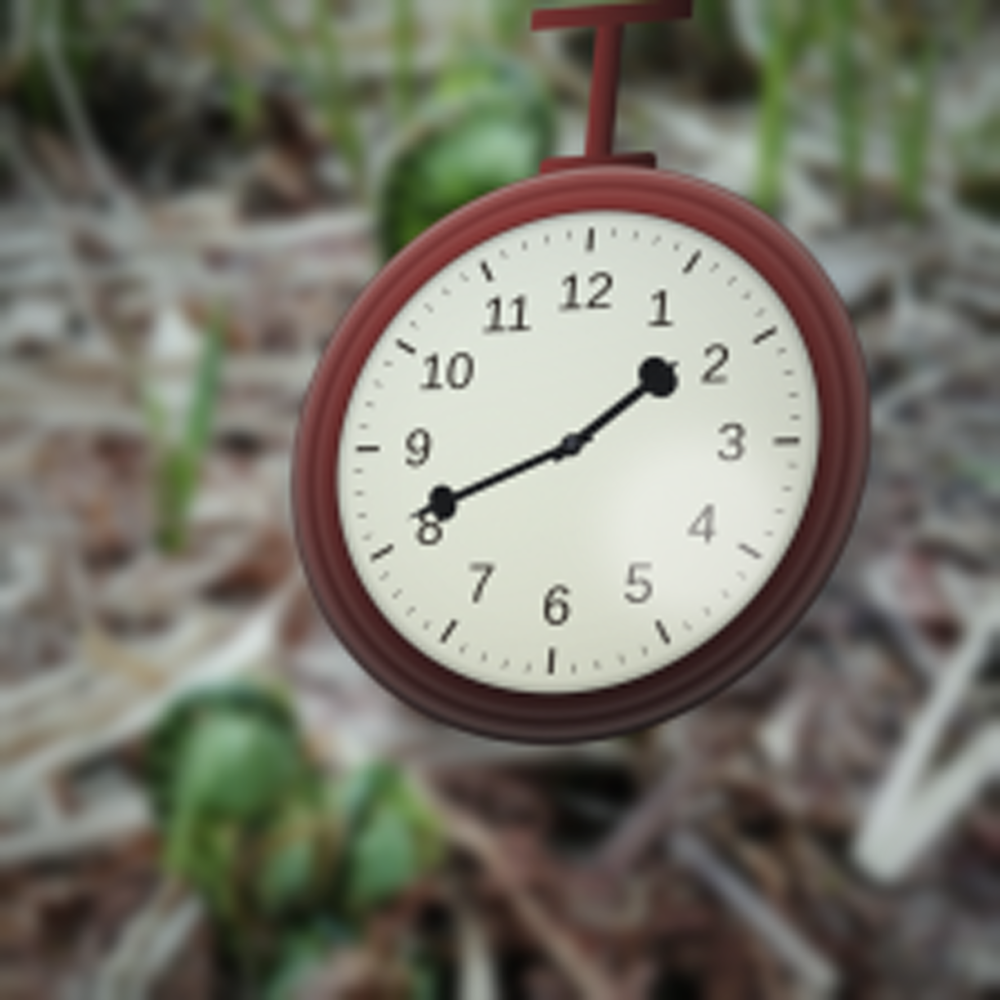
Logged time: 1 h 41 min
